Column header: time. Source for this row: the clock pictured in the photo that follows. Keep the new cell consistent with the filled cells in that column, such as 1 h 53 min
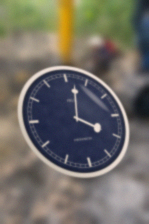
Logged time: 4 h 02 min
